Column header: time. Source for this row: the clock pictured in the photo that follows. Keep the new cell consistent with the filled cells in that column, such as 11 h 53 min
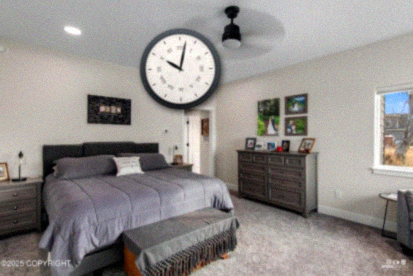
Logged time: 10 h 02 min
